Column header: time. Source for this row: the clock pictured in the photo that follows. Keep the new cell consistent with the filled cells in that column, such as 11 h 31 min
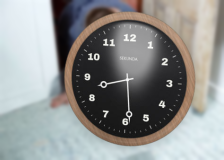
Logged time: 8 h 29 min
